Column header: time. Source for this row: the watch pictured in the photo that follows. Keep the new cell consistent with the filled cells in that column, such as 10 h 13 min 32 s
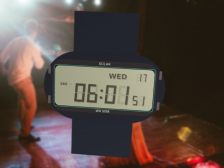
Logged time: 6 h 01 min 51 s
